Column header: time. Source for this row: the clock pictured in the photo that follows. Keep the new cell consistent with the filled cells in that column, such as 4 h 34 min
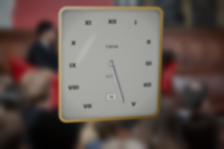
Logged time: 5 h 27 min
